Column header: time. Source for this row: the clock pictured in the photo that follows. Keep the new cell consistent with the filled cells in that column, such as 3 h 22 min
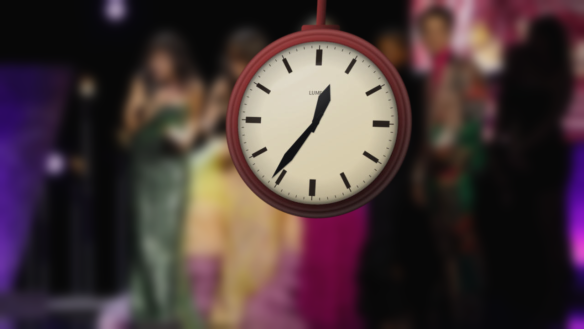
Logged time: 12 h 36 min
